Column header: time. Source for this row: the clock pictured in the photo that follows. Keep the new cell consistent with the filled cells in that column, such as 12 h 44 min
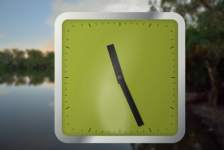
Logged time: 11 h 26 min
